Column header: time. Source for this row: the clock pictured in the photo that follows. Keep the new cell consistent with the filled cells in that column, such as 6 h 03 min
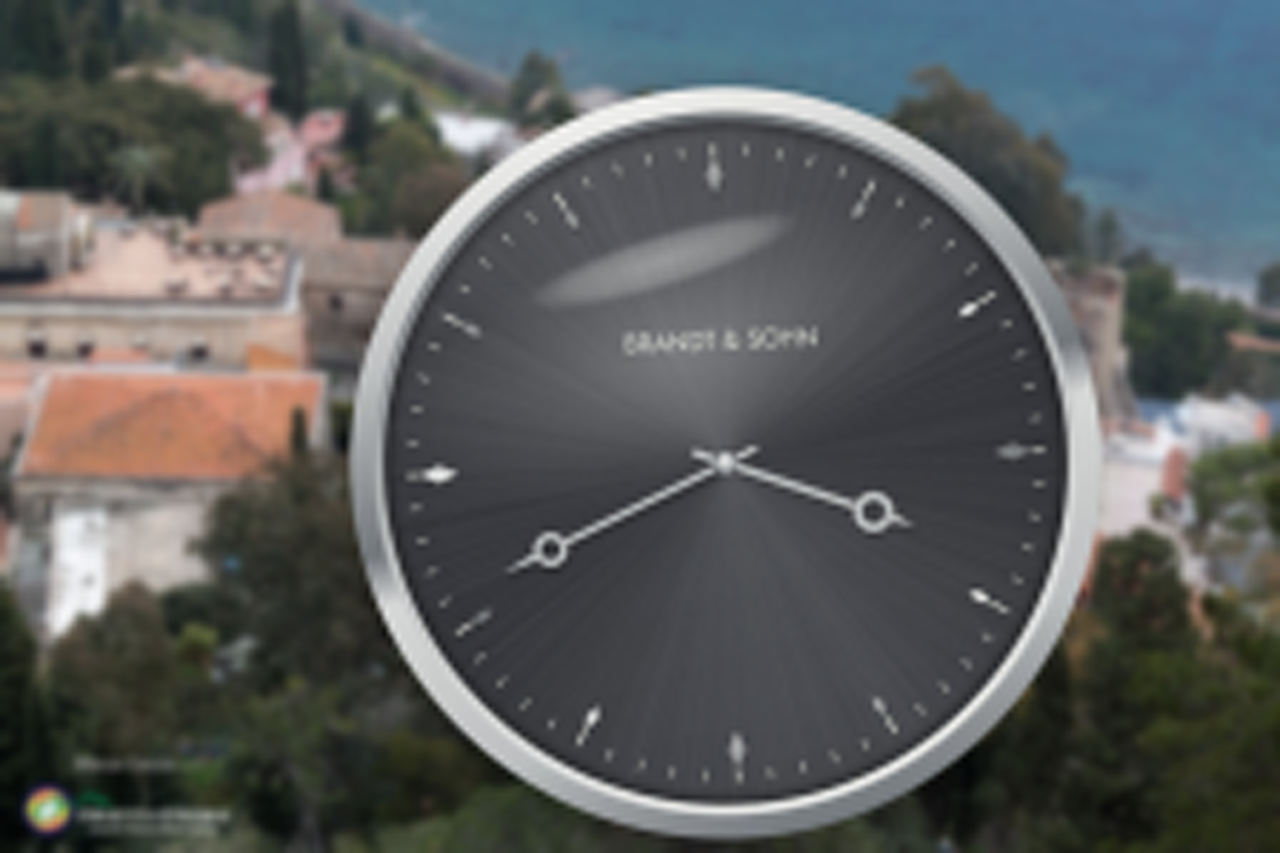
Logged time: 3 h 41 min
